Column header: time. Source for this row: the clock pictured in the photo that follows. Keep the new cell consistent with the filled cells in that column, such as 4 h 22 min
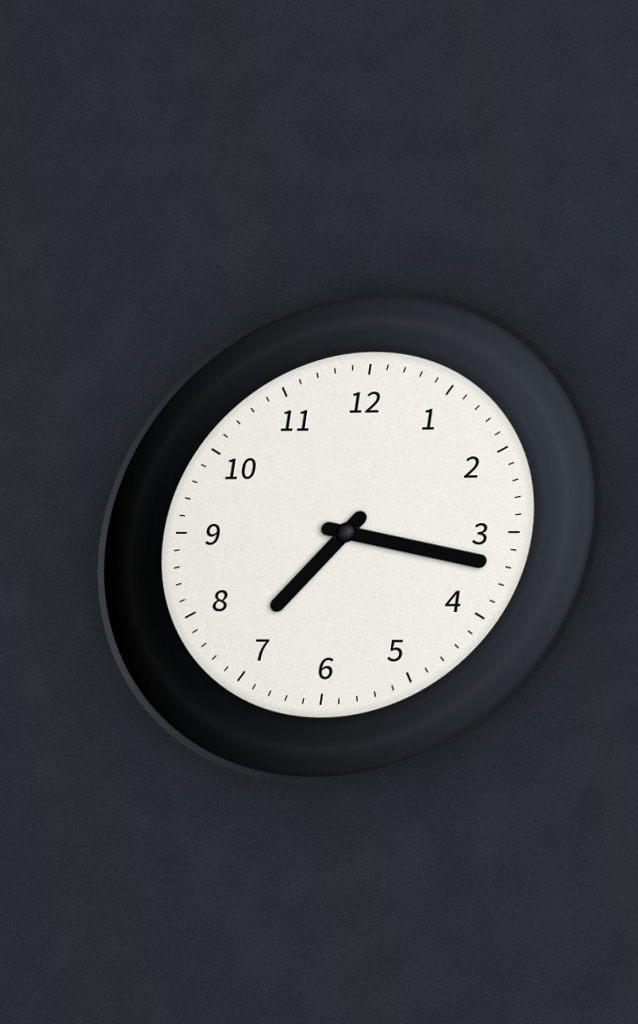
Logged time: 7 h 17 min
